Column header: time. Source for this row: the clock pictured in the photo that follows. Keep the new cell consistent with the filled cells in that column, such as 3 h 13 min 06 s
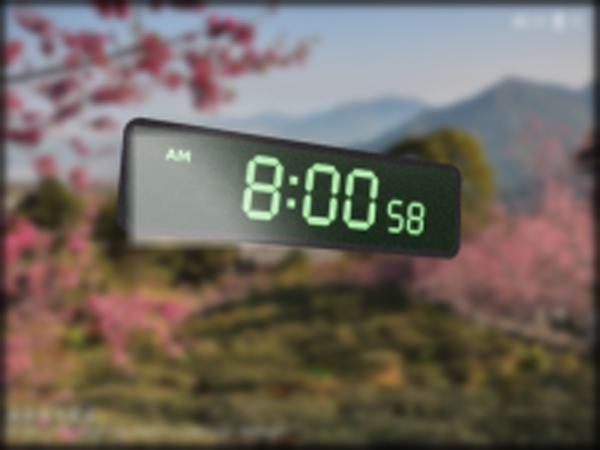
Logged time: 8 h 00 min 58 s
